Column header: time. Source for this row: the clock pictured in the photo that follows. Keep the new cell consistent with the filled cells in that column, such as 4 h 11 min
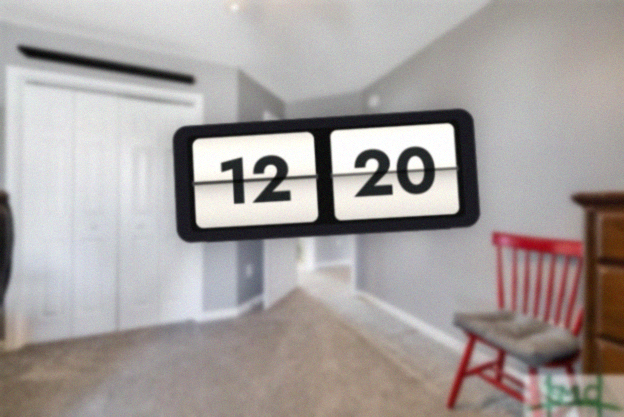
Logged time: 12 h 20 min
